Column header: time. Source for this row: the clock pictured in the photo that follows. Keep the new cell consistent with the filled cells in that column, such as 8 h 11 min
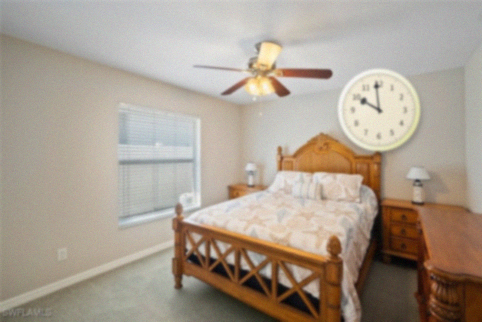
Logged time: 9 h 59 min
